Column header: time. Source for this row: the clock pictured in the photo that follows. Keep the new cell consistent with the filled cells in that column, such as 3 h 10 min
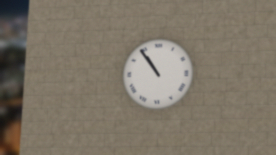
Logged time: 10 h 54 min
